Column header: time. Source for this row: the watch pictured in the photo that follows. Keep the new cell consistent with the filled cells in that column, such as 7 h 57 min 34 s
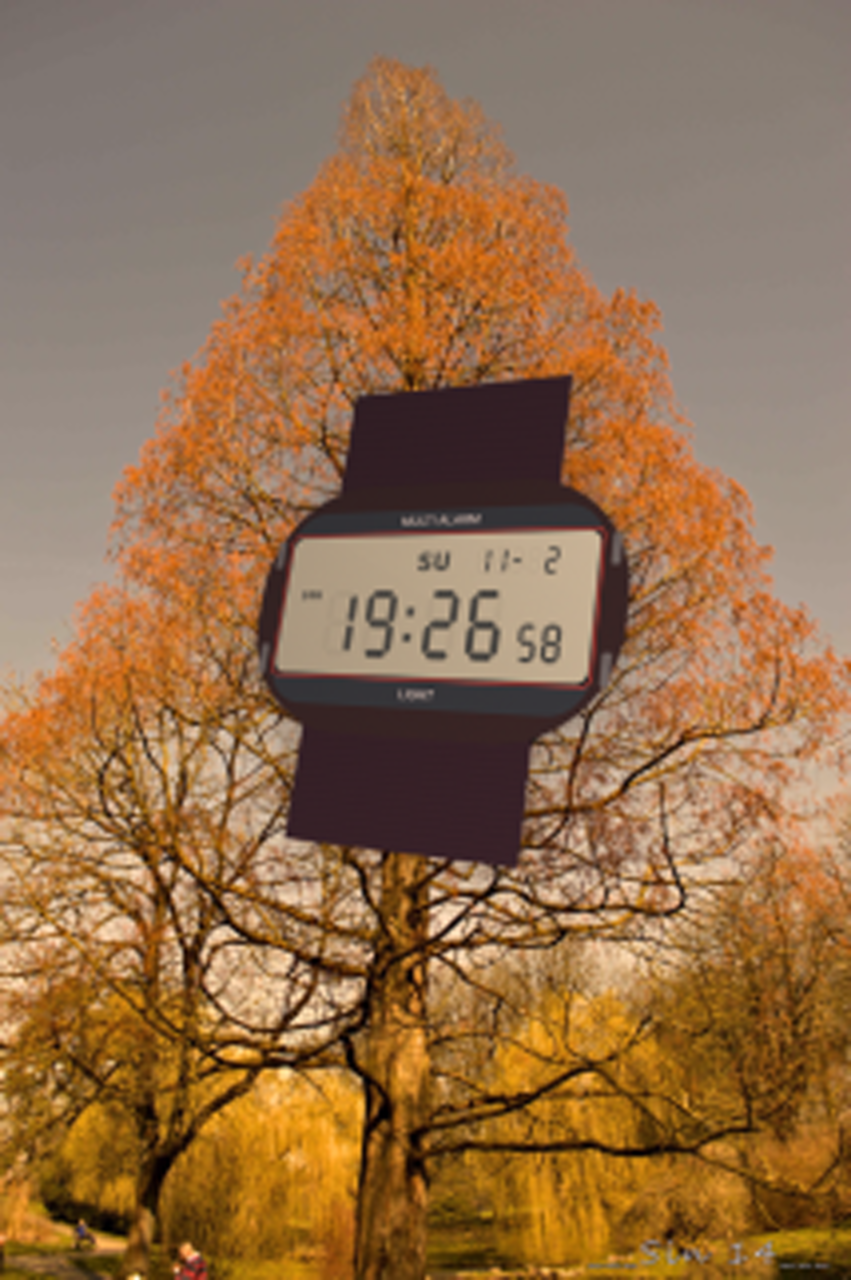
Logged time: 19 h 26 min 58 s
